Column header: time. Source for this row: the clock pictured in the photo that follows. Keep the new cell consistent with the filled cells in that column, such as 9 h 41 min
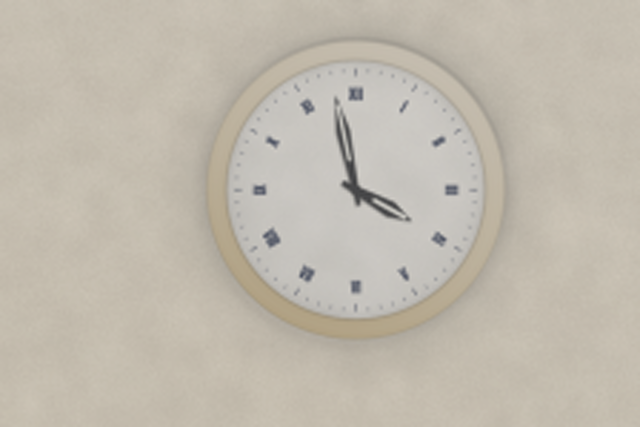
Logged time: 3 h 58 min
